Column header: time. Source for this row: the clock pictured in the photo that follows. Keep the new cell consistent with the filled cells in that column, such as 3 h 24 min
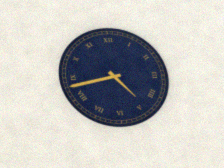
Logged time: 4 h 43 min
